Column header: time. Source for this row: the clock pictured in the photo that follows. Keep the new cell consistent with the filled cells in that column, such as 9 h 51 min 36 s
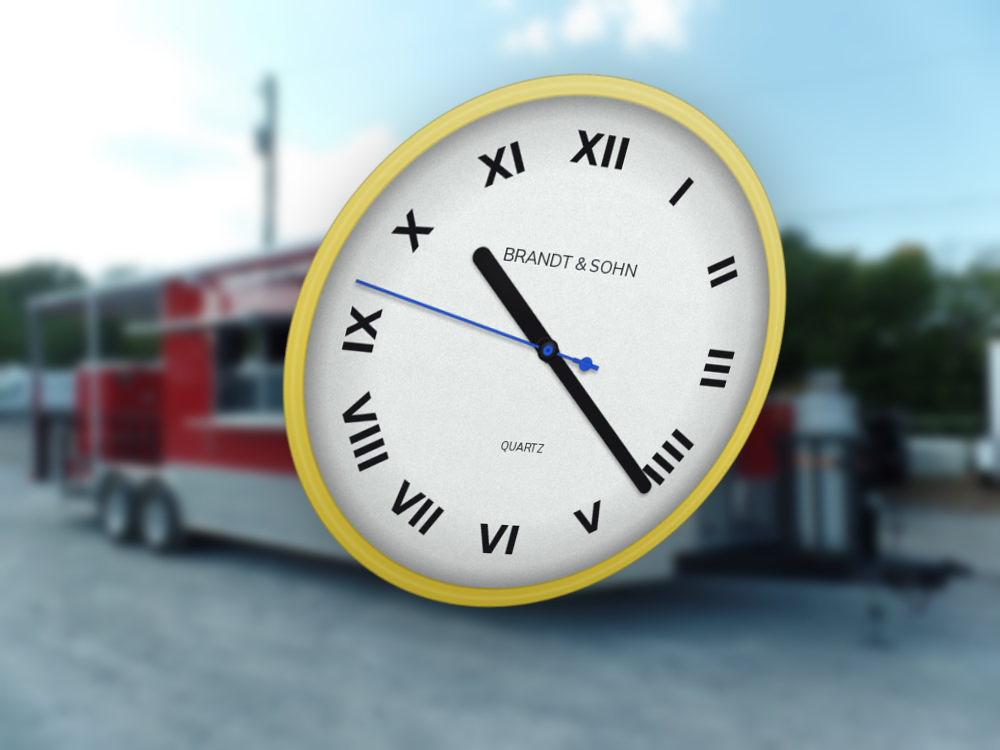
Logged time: 10 h 21 min 47 s
